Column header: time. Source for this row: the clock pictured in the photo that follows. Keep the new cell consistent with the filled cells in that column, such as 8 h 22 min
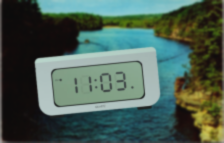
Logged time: 11 h 03 min
